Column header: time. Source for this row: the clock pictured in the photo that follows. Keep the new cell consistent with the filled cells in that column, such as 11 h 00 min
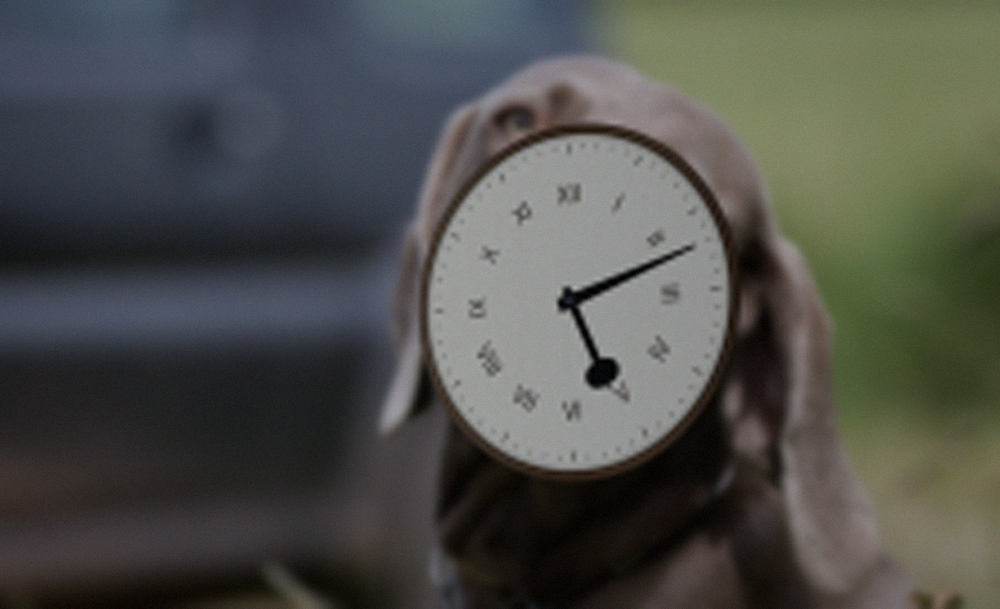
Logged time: 5 h 12 min
